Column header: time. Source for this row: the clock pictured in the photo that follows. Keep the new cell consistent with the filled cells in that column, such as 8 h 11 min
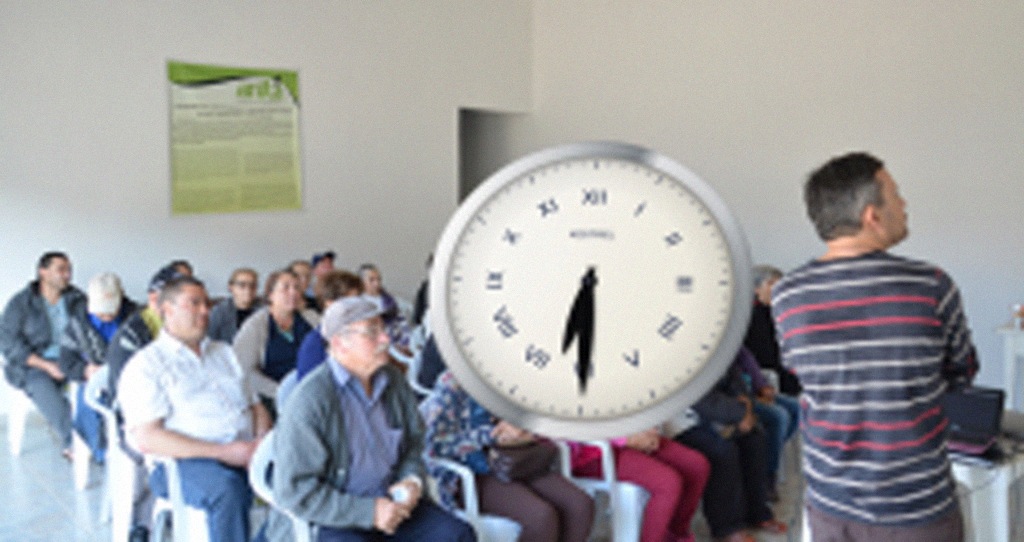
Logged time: 6 h 30 min
